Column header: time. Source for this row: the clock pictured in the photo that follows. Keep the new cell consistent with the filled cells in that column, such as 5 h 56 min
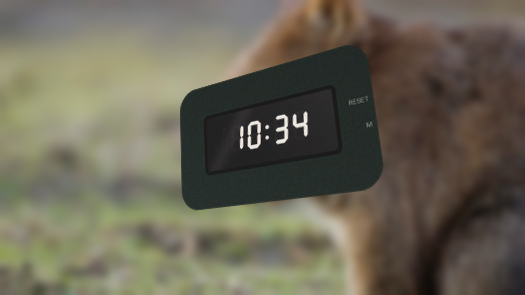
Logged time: 10 h 34 min
